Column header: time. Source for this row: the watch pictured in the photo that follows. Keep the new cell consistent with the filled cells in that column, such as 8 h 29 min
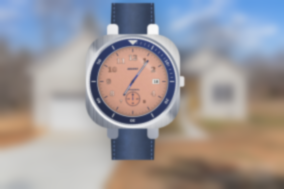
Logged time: 7 h 06 min
